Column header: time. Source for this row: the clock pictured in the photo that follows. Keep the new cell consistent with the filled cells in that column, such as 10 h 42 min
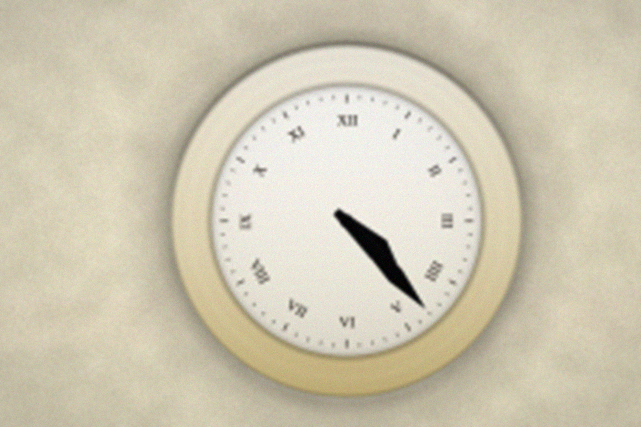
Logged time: 4 h 23 min
